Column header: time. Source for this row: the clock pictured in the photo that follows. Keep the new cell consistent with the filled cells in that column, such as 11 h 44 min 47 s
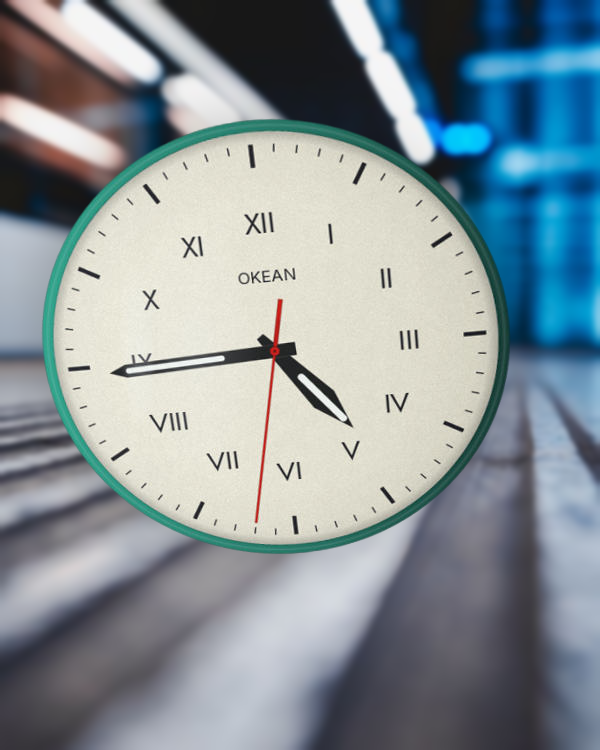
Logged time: 4 h 44 min 32 s
